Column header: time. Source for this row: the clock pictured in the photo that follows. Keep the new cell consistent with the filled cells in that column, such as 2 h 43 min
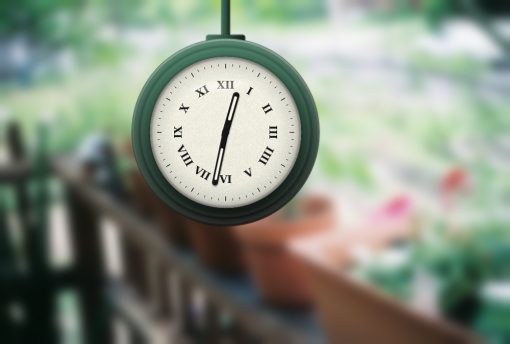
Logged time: 12 h 32 min
